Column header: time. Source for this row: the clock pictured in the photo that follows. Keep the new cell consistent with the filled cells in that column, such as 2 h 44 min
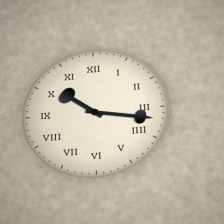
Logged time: 10 h 17 min
